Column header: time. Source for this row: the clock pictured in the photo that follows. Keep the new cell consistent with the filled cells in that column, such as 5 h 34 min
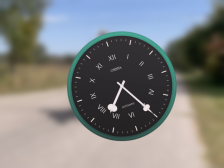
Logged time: 7 h 25 min
